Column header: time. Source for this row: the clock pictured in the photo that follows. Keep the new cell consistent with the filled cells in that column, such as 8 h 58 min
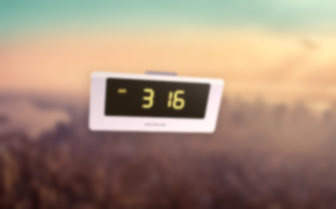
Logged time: 3 h 16 min
